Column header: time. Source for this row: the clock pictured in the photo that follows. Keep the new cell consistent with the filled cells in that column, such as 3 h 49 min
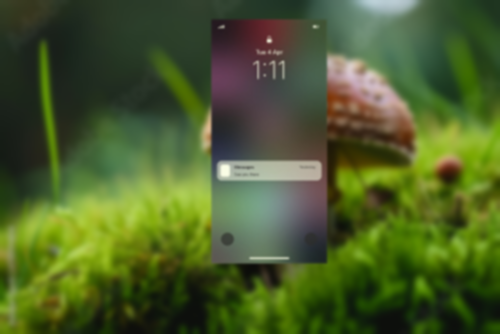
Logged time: 1 h 11 min
